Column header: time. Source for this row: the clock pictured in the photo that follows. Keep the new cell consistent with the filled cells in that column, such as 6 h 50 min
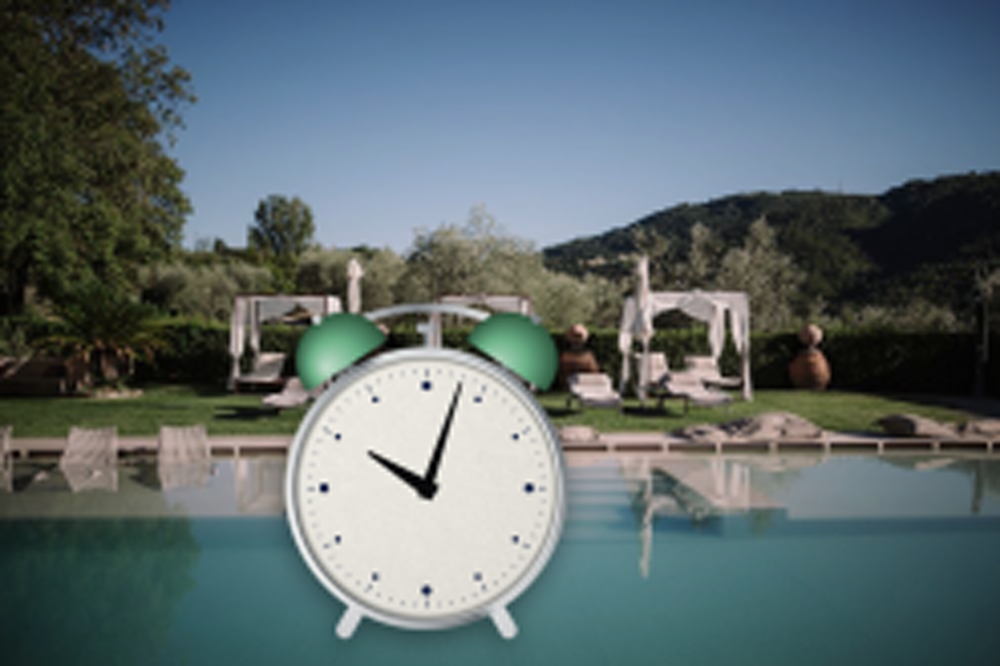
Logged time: 10 h 03 min
